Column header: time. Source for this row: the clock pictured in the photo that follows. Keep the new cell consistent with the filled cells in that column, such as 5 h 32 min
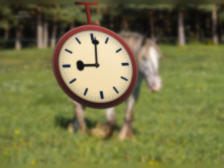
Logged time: 9 h 01 min
